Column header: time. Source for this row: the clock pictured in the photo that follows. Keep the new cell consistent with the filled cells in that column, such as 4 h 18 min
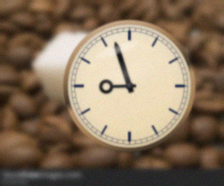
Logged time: 8 h 57 min
